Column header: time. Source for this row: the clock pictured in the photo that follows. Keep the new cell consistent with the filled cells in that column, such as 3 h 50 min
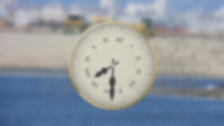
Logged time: 7 h 28 min
